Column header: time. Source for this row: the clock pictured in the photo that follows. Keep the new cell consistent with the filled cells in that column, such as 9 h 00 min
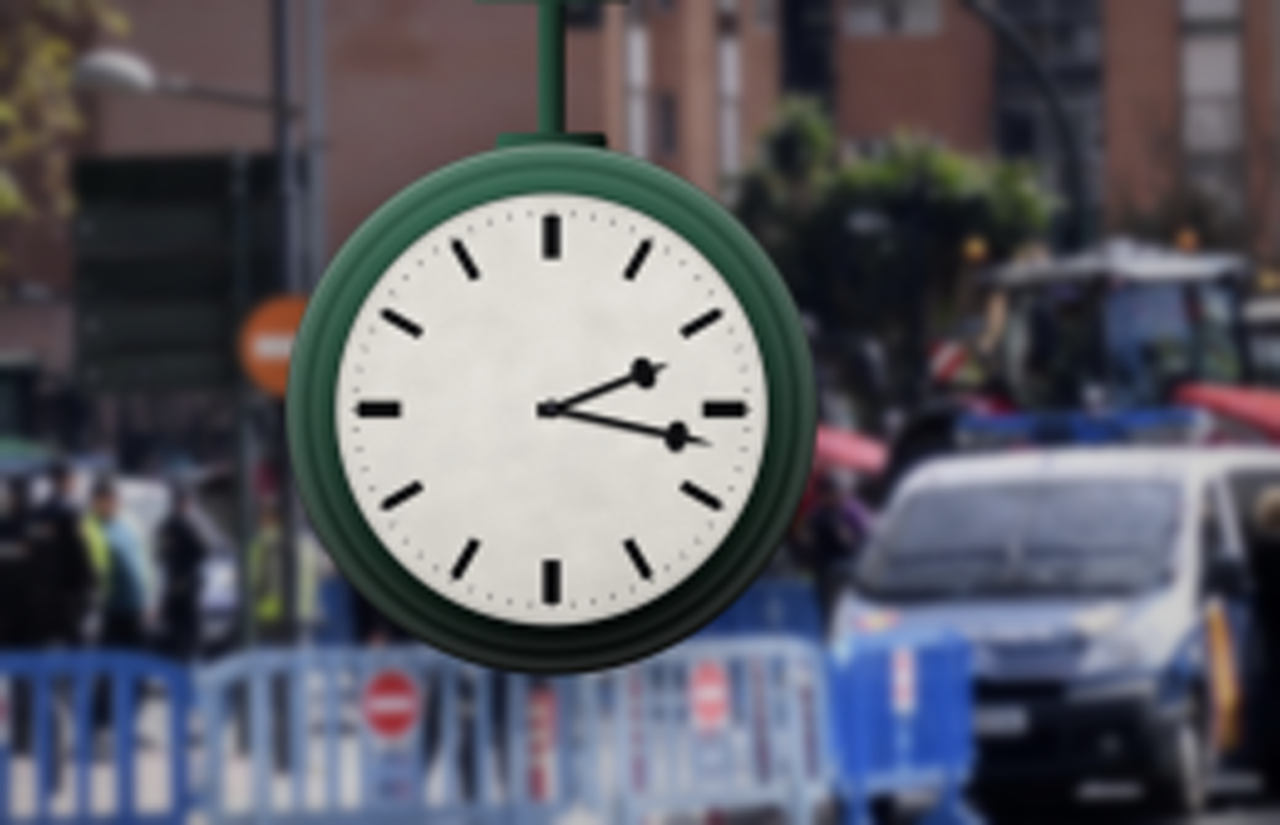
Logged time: 2 h 17 min
